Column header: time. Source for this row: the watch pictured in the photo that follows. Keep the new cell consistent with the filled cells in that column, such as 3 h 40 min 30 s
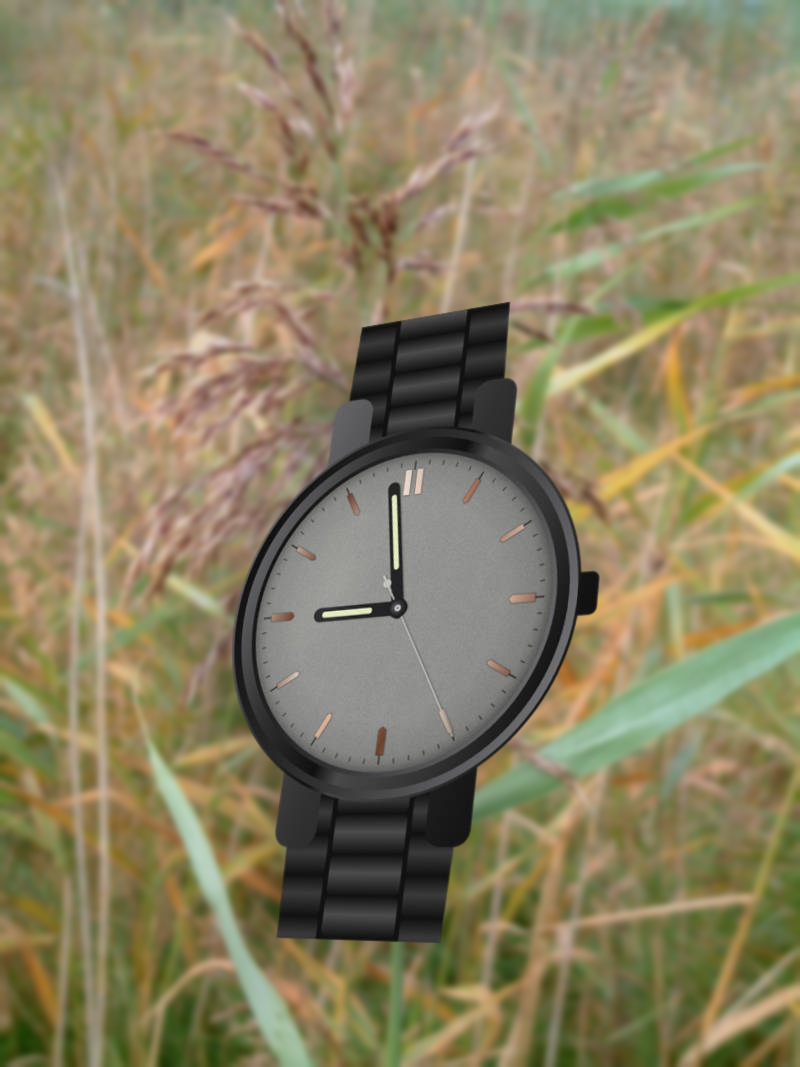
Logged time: 8 h 58 min 25 s
